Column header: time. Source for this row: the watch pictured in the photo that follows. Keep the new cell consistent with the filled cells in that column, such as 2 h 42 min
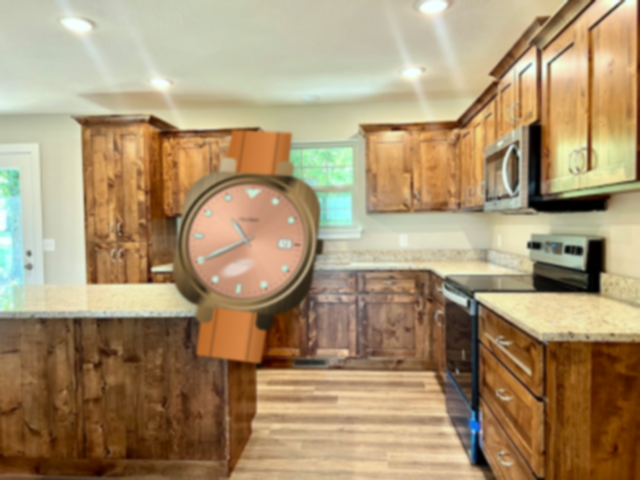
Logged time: 10 h 40 min
